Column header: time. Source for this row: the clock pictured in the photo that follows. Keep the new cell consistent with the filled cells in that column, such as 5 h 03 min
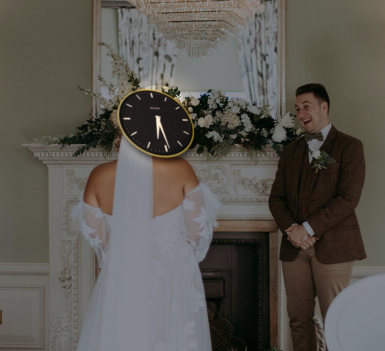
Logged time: 6 h 29 min
